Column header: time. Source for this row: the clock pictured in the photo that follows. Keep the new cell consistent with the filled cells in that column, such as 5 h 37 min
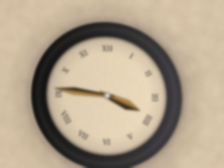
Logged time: 3 h 46 min
